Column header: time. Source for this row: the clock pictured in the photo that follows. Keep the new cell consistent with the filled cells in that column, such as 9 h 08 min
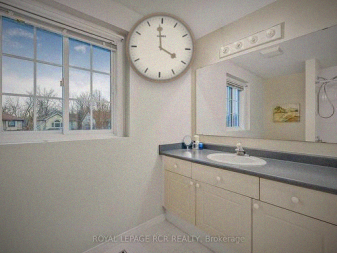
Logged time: 3 h 59 min
